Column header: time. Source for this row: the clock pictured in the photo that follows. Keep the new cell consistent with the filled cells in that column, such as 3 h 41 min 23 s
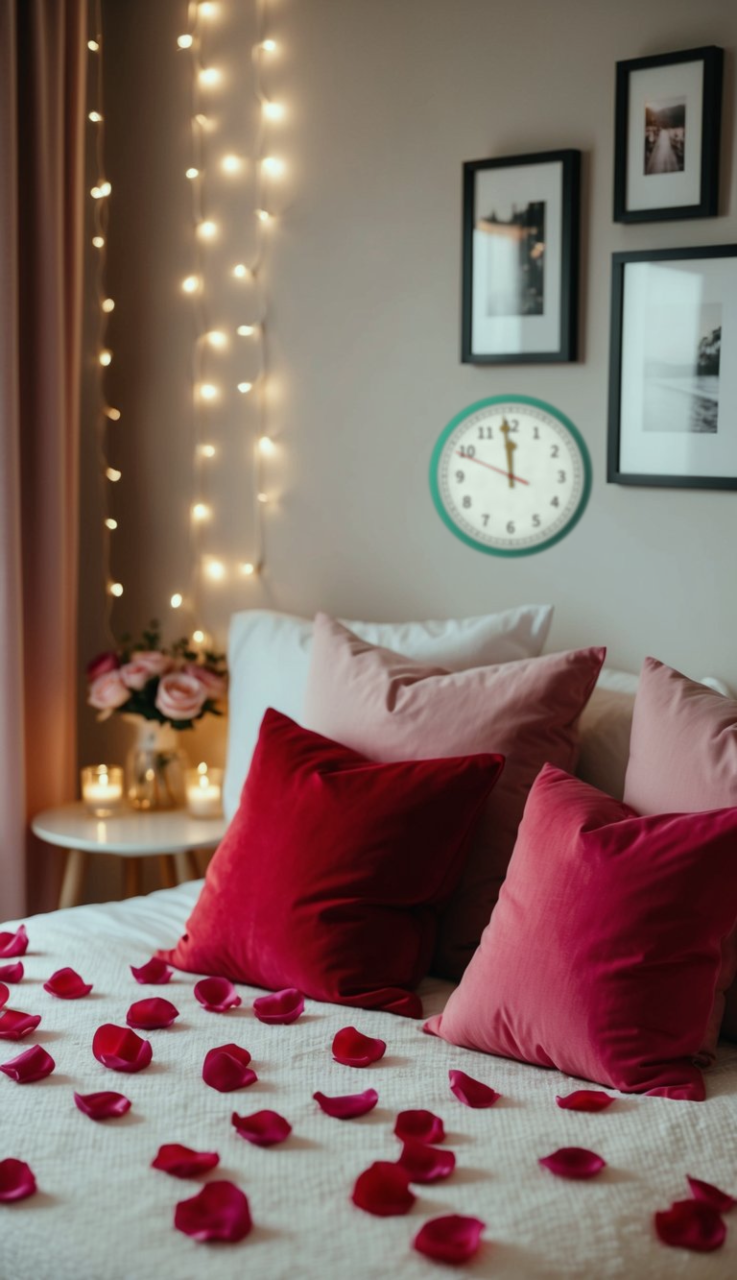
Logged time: 11 h 58 min 49 s
